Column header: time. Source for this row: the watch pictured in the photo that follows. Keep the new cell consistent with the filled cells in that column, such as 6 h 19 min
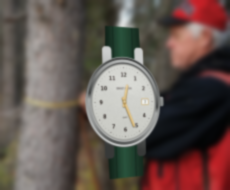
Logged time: 12 h 26 min
